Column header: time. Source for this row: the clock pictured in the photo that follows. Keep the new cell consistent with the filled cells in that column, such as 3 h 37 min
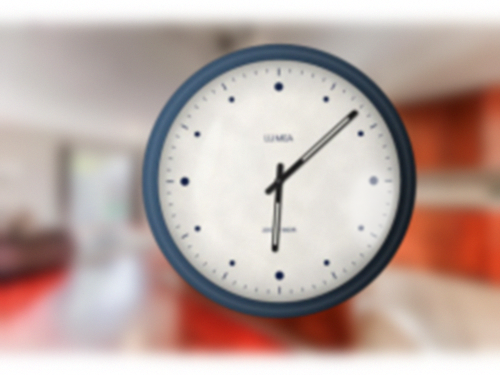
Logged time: 6 h 08 min
